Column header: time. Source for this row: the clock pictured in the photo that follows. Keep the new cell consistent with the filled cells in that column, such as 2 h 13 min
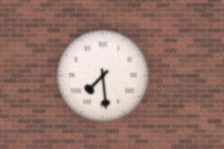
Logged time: 7 h 29 min
